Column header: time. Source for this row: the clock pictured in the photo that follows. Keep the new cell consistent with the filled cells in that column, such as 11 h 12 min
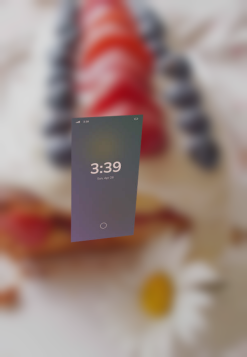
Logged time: 3 h 39 min
